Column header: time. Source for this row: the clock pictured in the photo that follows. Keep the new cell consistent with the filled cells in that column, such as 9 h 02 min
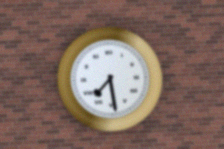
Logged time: 7 h 29 min
